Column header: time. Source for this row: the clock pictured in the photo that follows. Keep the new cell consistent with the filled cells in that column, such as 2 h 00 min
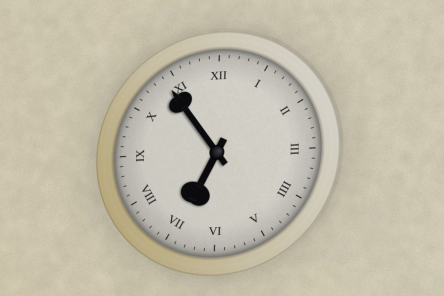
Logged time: 6 h 54 min
